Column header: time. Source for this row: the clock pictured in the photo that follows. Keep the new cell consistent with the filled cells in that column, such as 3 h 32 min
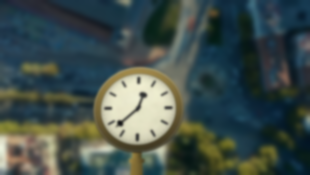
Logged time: 12 h 38 min
